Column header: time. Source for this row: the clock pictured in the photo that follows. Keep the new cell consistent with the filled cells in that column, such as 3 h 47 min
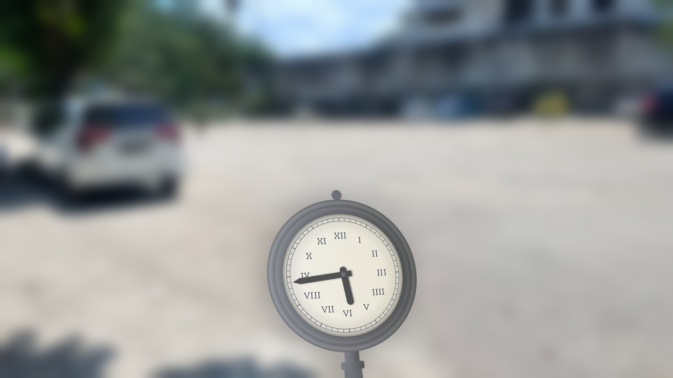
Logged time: 5 h 44 min
